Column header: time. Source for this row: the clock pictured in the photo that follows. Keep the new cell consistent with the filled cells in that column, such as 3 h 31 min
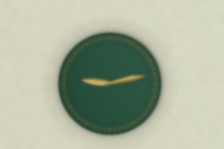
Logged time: 9 h 13 min
